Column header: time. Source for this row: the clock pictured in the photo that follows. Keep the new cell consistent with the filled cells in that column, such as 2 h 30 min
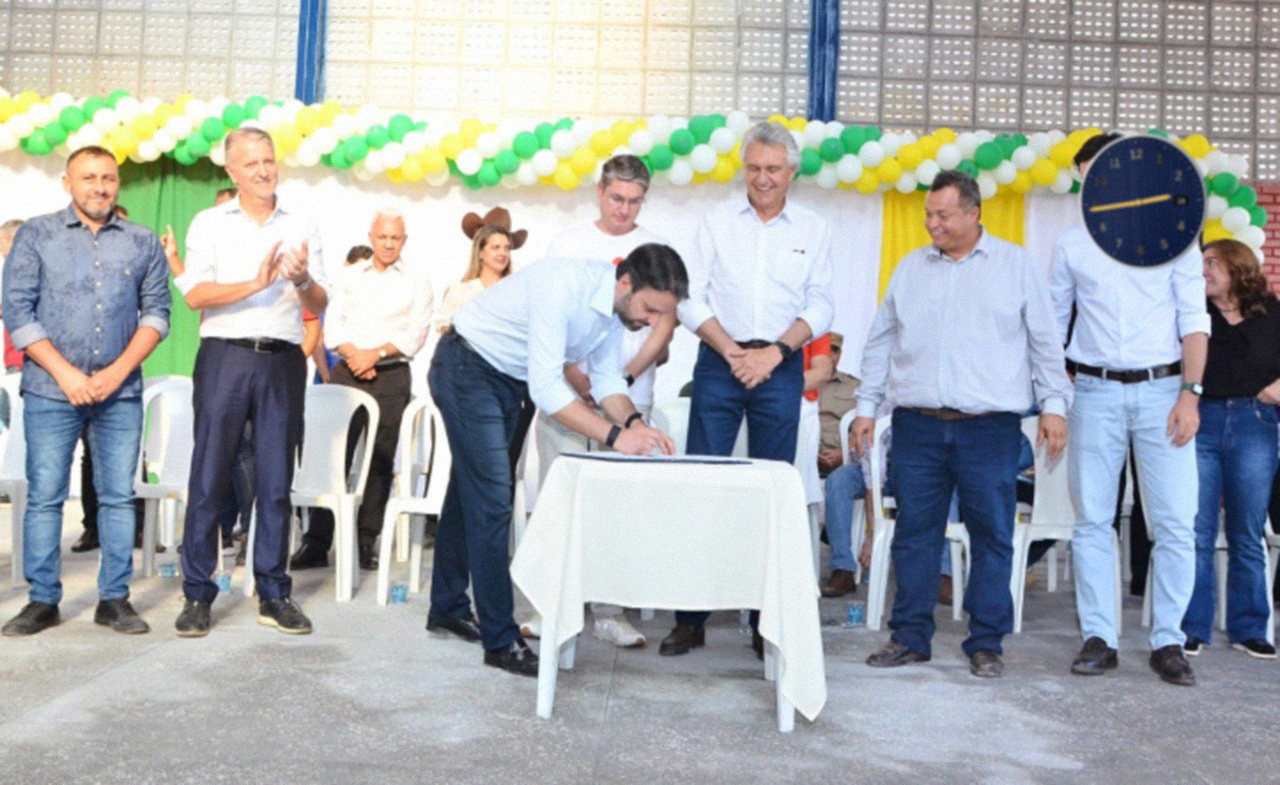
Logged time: 2 h 44 min
